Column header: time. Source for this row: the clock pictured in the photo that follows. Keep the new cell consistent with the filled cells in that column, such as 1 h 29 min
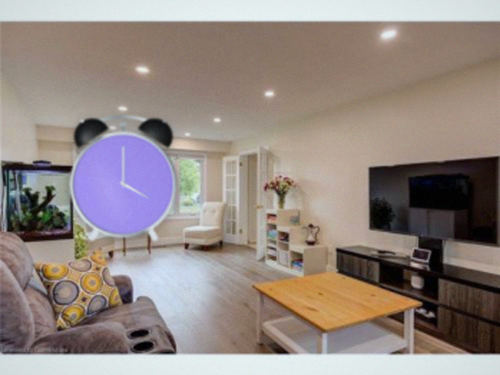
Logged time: 4 h 00 min
